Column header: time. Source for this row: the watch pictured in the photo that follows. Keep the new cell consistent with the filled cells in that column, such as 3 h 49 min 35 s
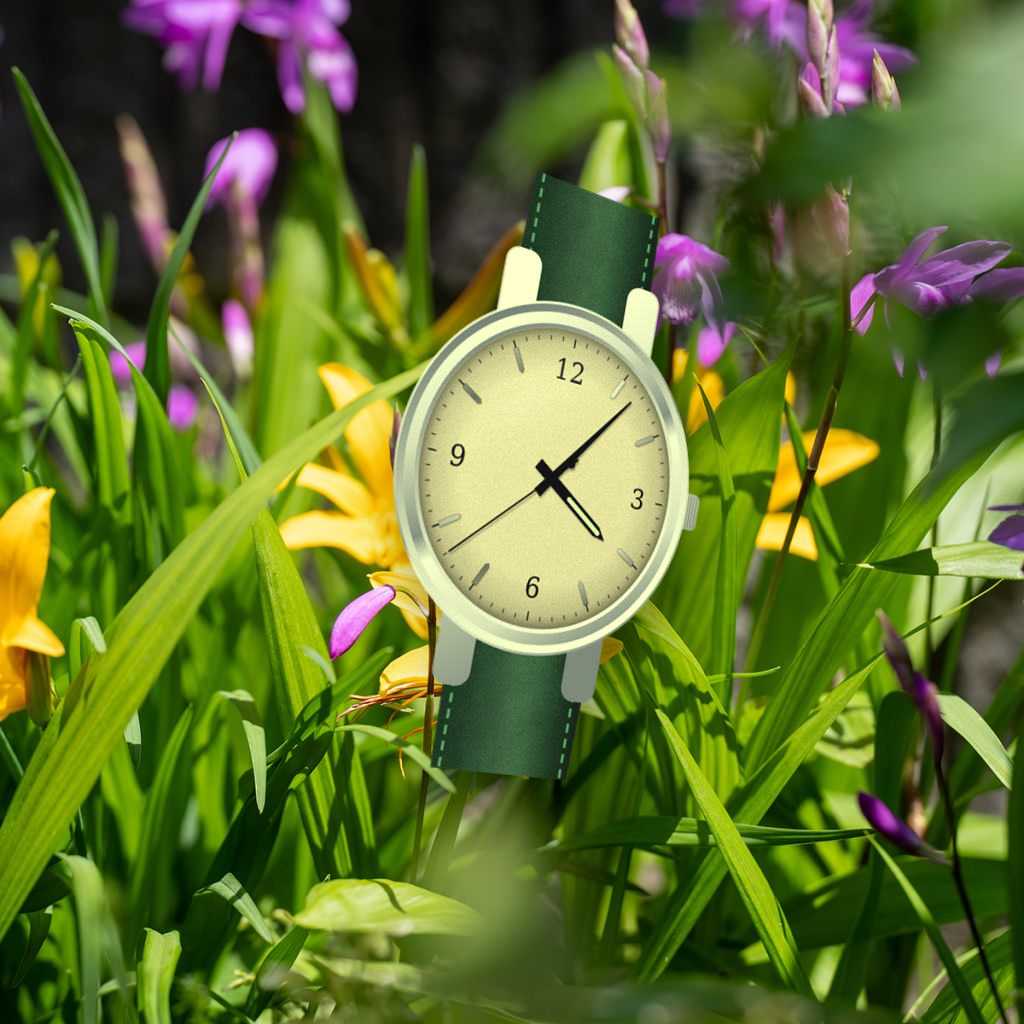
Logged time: 4 h 06 min 38 s
